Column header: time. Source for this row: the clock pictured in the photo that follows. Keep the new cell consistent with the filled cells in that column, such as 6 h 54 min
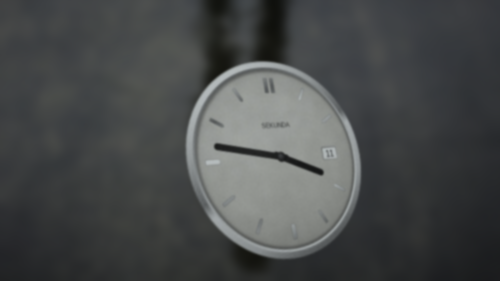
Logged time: 3 h 47 min
